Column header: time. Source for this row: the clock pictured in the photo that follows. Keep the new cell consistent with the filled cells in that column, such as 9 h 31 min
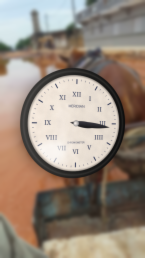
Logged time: 3 h 16 min
